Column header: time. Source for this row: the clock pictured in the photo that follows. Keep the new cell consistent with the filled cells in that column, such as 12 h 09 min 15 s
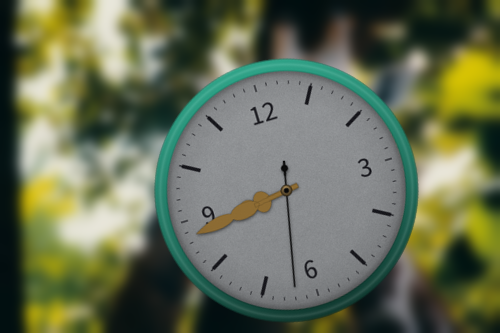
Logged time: 8 h 43 min 32 s
